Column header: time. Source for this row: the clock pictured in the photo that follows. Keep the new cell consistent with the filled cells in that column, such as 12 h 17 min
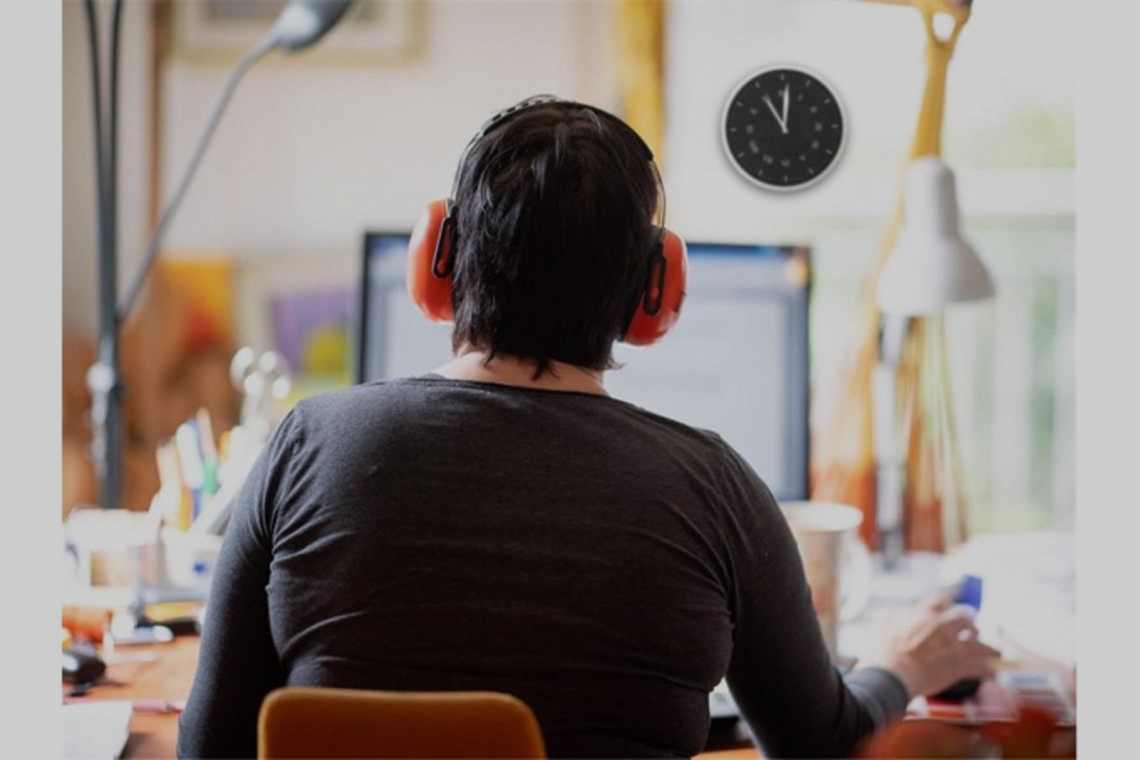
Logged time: 11 h 01 min
